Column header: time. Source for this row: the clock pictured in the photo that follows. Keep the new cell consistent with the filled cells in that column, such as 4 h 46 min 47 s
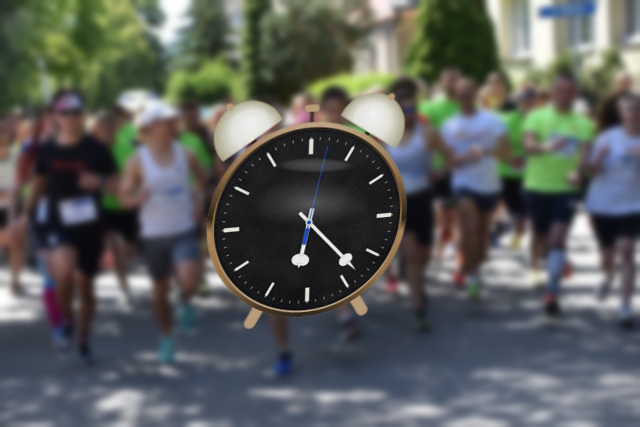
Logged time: 6 h 23 min 02 s
